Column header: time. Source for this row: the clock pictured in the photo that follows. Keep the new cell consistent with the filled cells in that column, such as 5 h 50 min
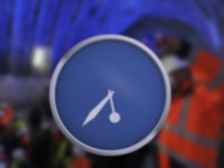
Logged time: 5 h 37 min
